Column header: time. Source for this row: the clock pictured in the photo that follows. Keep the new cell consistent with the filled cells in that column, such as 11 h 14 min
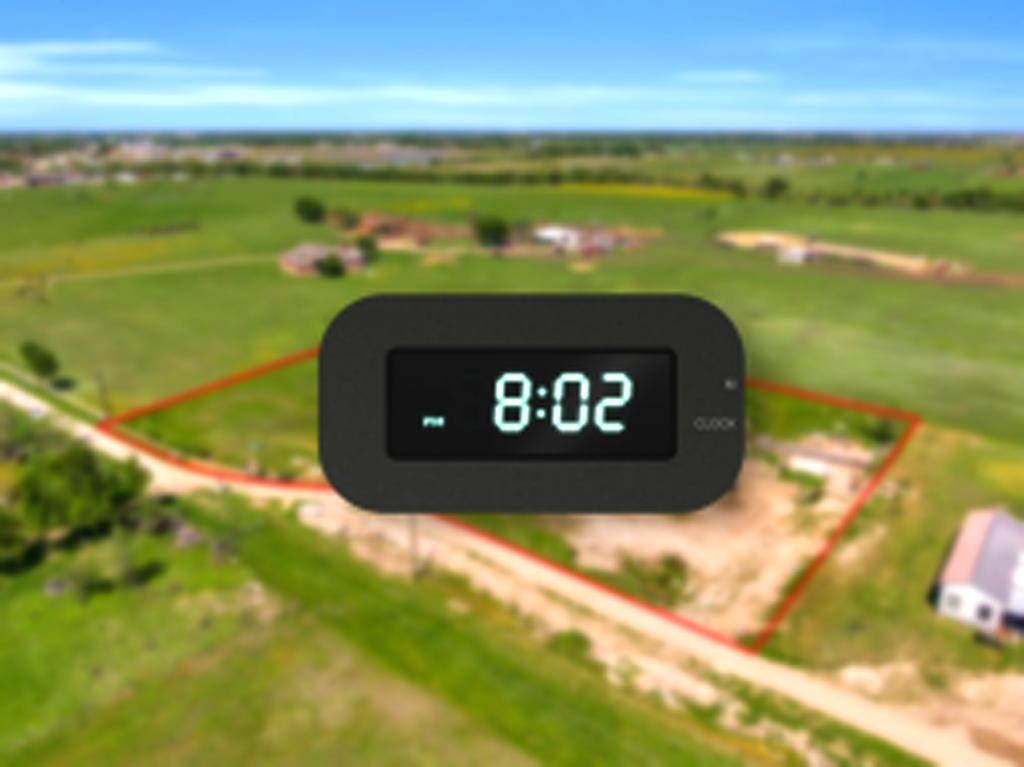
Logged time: 8 h 02 min
